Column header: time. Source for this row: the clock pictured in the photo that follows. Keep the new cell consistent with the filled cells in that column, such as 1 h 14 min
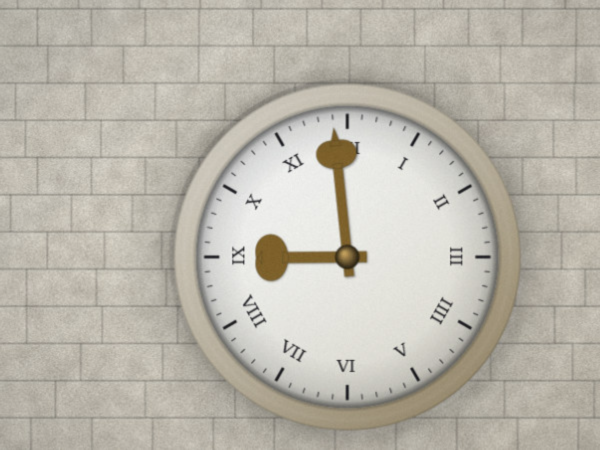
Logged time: 8 h 59 min
